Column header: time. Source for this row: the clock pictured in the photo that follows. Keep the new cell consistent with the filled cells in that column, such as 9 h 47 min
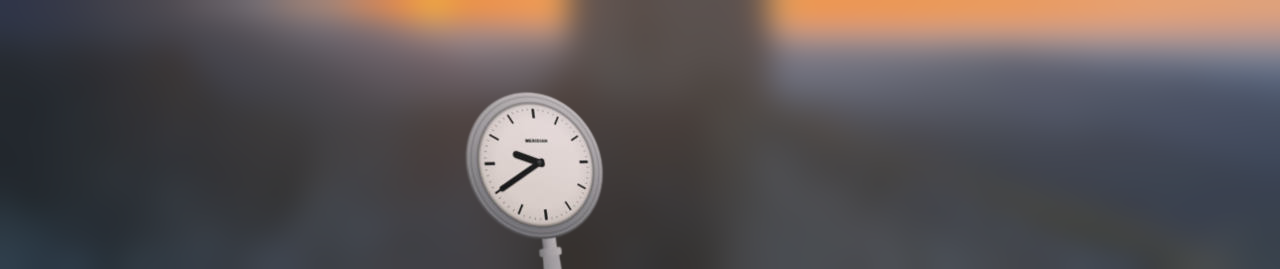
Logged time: 9 h 40 min
